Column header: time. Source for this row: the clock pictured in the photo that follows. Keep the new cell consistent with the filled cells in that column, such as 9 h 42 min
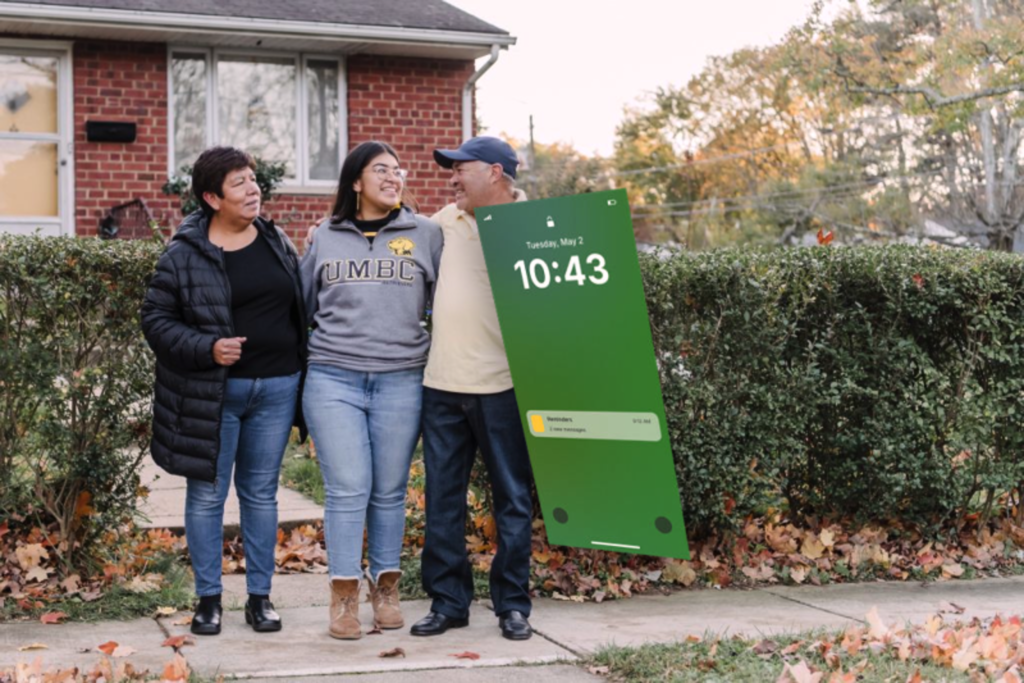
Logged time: 10 h 43 min
